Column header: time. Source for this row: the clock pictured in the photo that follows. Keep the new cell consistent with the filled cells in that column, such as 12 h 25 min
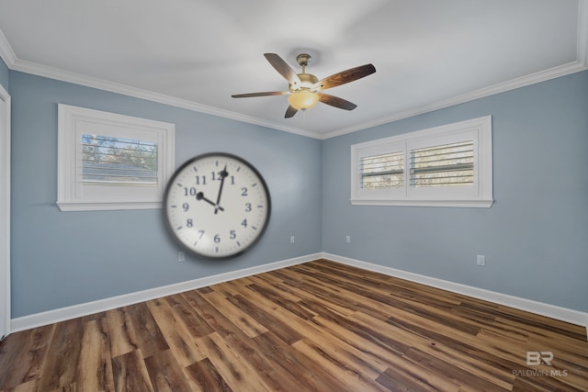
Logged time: 10 h 02 min
